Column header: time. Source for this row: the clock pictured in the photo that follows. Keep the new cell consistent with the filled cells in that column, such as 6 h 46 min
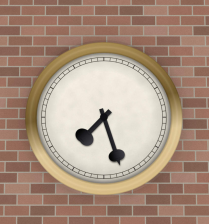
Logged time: 7 h 27 min
